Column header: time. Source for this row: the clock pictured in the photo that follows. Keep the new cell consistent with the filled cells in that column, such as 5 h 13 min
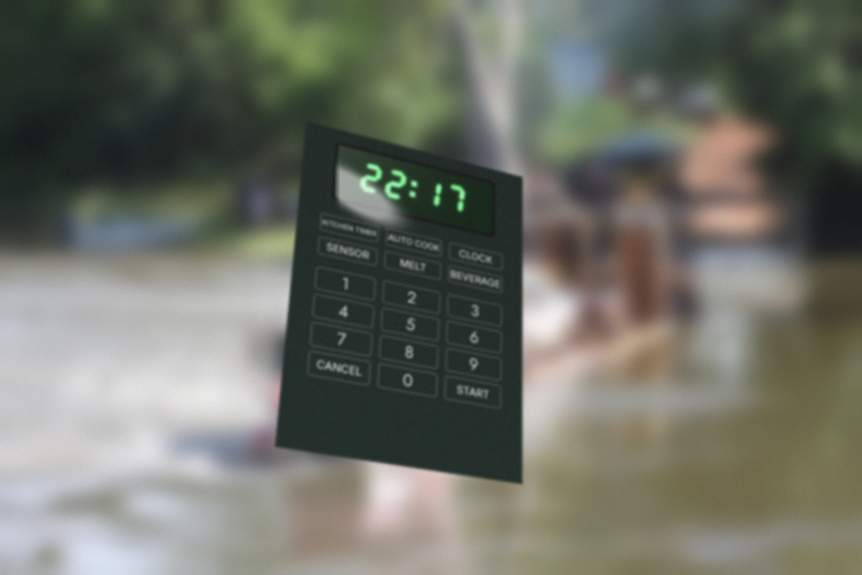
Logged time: 22 h 17 min
